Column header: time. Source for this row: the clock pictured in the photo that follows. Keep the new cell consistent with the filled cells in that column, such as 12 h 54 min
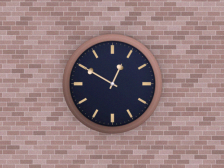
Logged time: 12 h 50 min
